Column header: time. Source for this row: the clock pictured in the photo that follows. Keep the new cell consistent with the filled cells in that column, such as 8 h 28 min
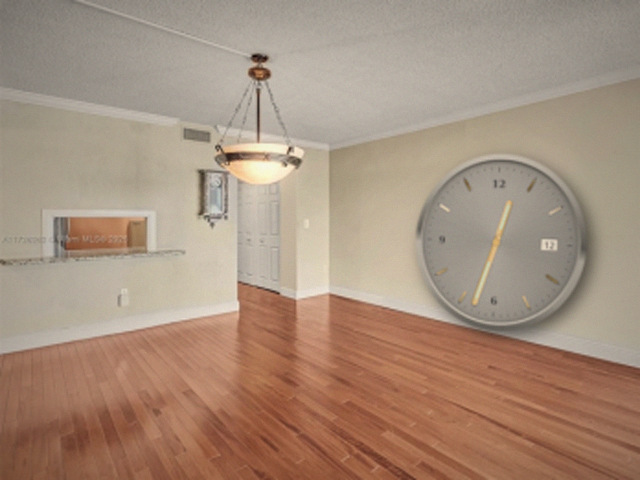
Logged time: 12 h 33 min
